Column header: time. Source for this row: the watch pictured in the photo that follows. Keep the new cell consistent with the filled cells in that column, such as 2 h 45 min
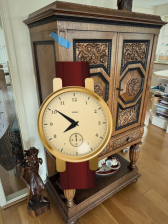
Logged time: 7 h 51 min
